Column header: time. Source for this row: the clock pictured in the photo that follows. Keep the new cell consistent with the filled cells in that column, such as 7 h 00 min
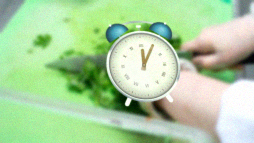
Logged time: 12 h 05 min
